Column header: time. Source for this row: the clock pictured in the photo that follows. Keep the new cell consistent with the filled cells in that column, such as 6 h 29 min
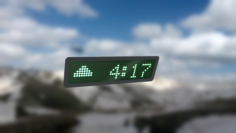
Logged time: 4 h 17 min
